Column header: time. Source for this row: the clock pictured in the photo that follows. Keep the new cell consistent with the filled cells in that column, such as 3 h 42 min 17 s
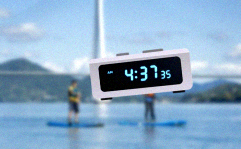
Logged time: 4 h 37 min 35 s
